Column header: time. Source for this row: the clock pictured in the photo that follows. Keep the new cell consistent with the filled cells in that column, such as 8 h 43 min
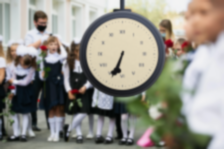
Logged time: 6 h 34 min
